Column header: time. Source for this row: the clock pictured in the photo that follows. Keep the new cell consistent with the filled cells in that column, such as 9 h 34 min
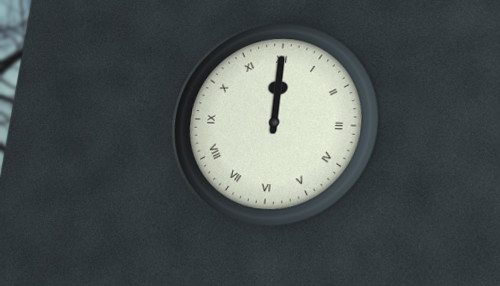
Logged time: 12 h 00 min
